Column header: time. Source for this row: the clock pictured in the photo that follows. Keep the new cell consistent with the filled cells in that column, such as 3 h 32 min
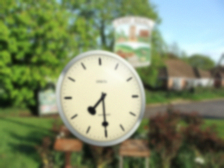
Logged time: 7 h 30 min
